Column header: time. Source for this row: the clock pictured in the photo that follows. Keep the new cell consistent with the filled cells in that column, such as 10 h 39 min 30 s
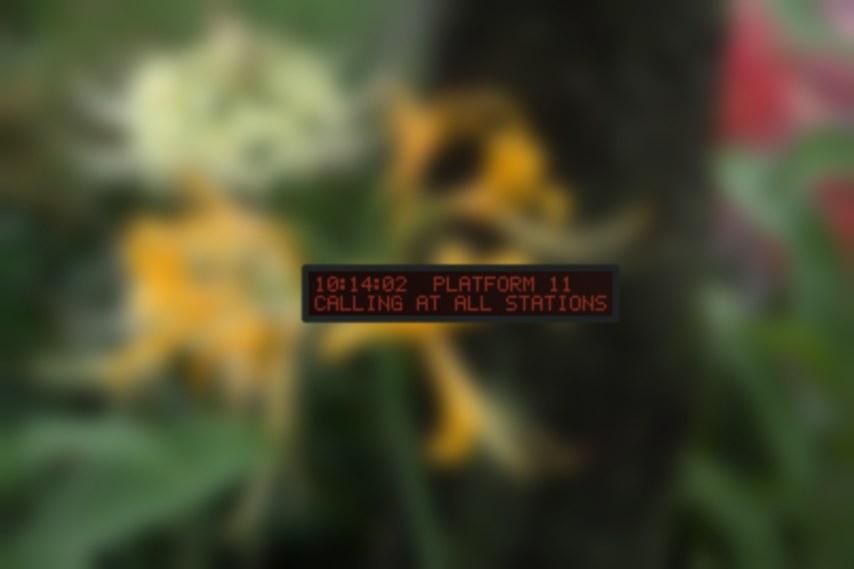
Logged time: 10 h 14 min 02 s
